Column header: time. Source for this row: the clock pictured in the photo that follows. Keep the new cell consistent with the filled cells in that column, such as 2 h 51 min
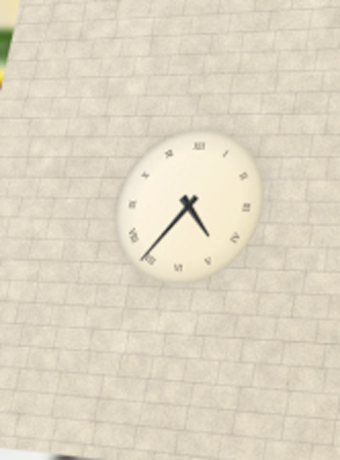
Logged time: 4 h 36 min
